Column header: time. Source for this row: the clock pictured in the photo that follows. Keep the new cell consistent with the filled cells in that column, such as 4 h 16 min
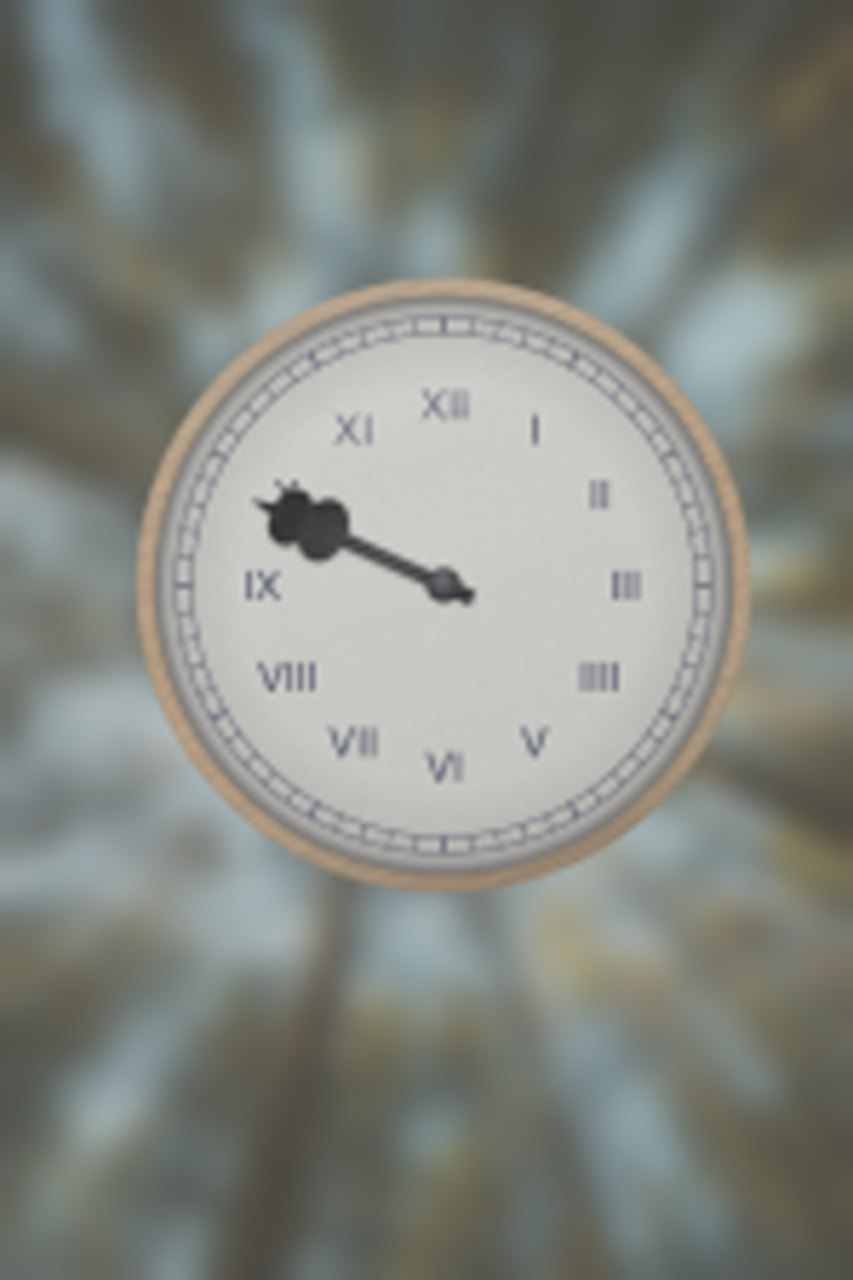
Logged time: 9 h 49 min
